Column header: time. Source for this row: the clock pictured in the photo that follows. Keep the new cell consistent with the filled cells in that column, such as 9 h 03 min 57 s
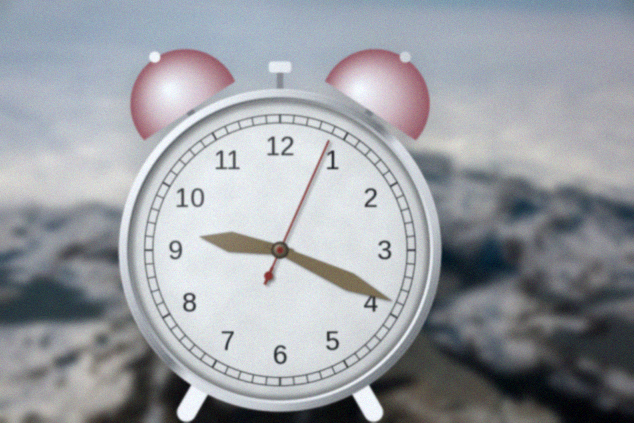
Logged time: 9 h 19 min 04 s
